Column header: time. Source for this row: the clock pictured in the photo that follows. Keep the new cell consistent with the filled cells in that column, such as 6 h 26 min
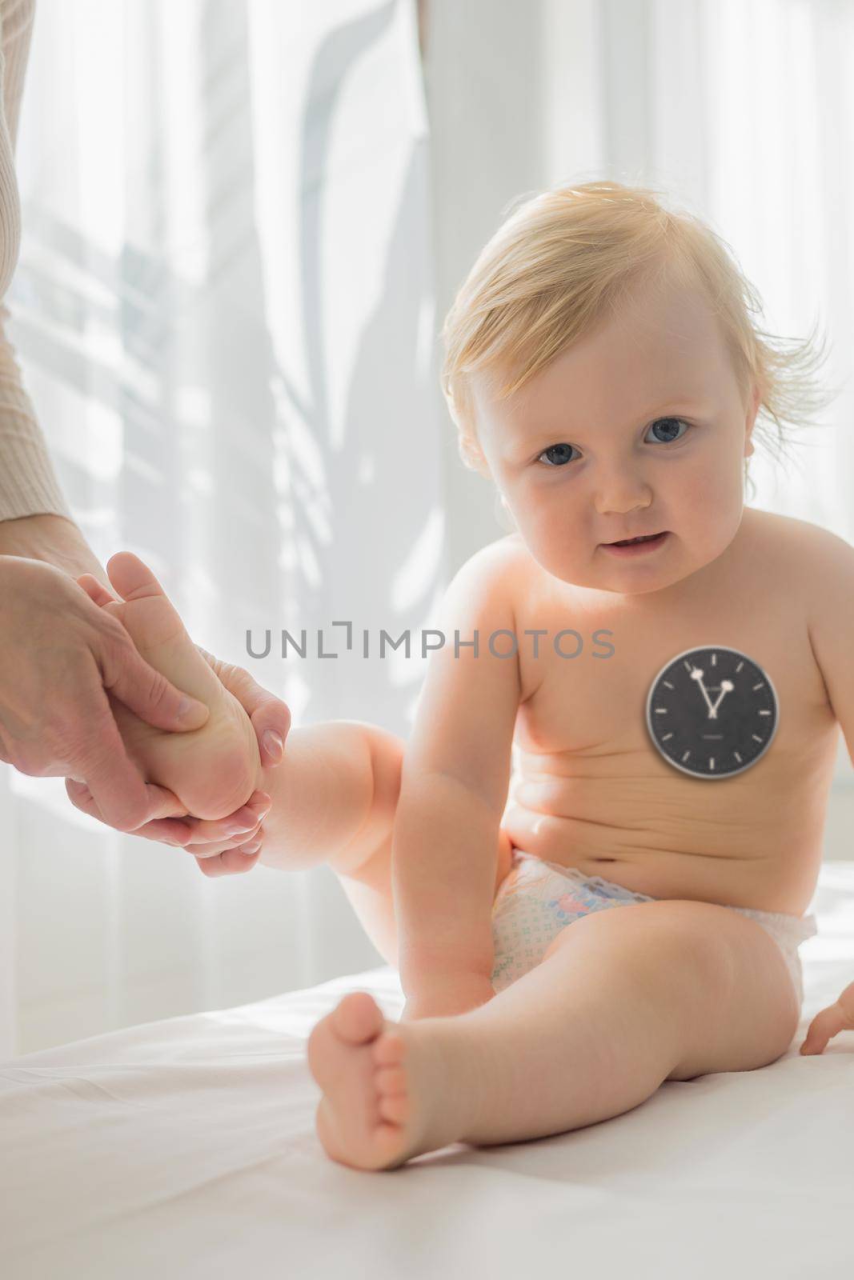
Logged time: 12 h 56 min
